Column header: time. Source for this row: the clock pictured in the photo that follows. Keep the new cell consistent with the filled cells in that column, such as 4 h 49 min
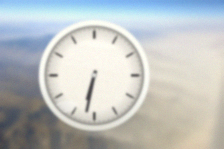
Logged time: 6 h 32 min
